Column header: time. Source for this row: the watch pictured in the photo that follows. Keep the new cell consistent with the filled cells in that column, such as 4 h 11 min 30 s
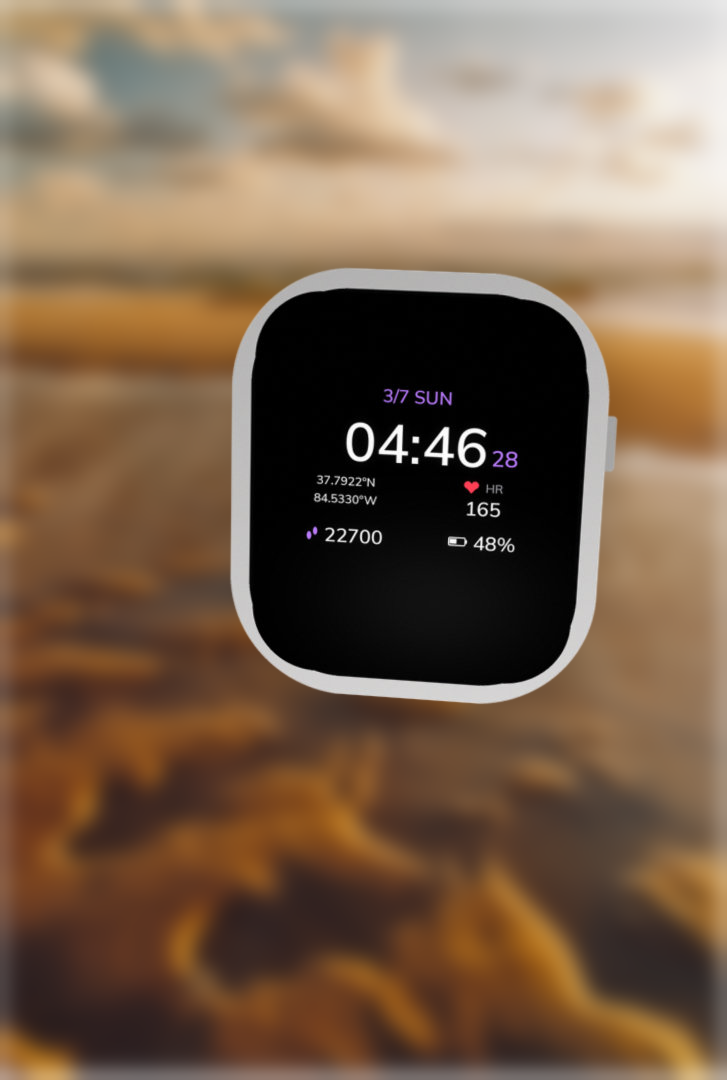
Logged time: 4 h 46 min 28 s
